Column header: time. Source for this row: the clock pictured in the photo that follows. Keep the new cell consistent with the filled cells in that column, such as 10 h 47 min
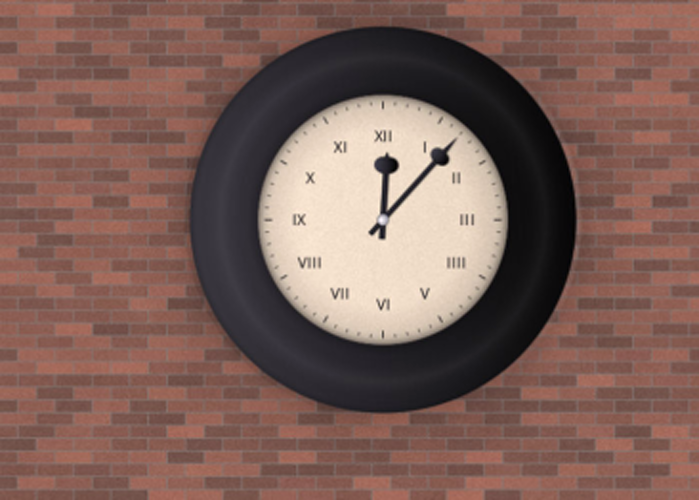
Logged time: 12 h 07 min
